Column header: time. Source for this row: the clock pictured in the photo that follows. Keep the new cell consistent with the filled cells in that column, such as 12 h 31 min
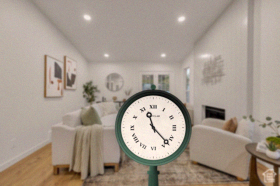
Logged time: 11 h 23 min
